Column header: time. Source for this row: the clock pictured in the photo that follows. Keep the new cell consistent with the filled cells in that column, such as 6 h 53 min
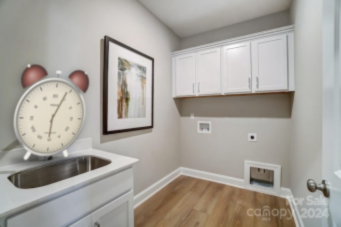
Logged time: 6 h 04 min
